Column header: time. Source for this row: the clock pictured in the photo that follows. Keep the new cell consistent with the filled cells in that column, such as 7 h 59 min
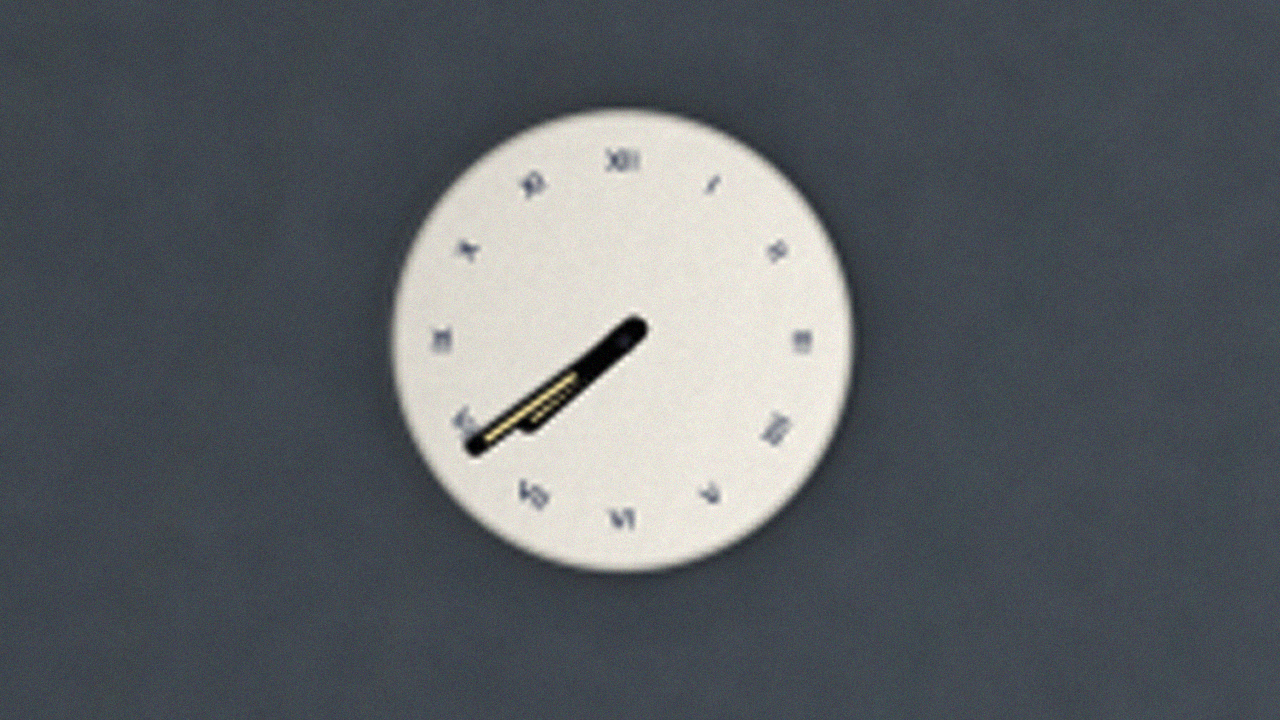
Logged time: 7 h 39 min
